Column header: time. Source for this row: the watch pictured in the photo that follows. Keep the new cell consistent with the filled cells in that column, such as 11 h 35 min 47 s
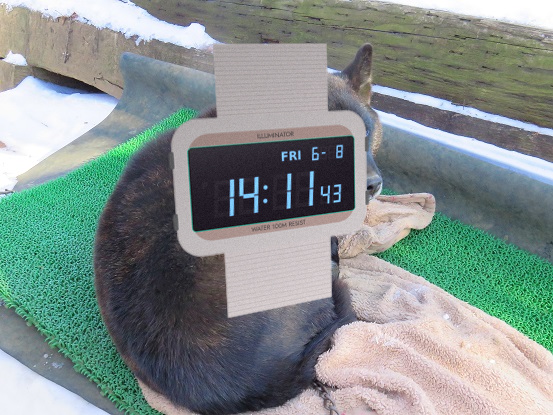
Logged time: 14 h 11 min 43 s
